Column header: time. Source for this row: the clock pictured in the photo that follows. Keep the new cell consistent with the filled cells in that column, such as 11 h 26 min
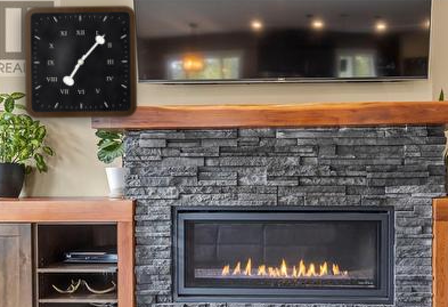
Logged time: 7 h 07 min
